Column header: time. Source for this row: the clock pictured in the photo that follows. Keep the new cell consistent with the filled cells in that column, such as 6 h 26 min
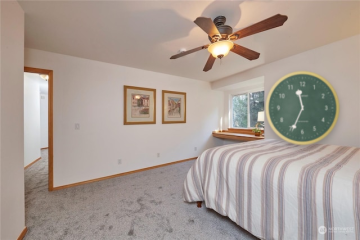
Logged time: 11 h 34 min
